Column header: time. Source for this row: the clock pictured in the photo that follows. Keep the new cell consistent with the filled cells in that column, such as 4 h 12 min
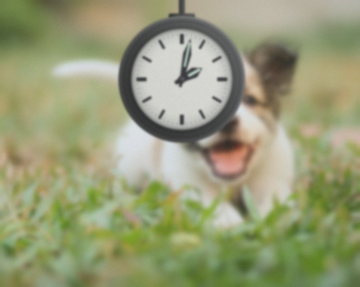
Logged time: 2 h 02 min
